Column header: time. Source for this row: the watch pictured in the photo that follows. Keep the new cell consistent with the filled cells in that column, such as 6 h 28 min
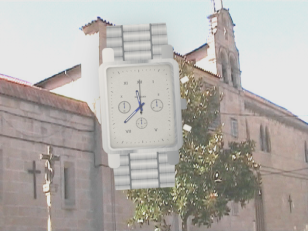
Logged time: 11 h 38 min
